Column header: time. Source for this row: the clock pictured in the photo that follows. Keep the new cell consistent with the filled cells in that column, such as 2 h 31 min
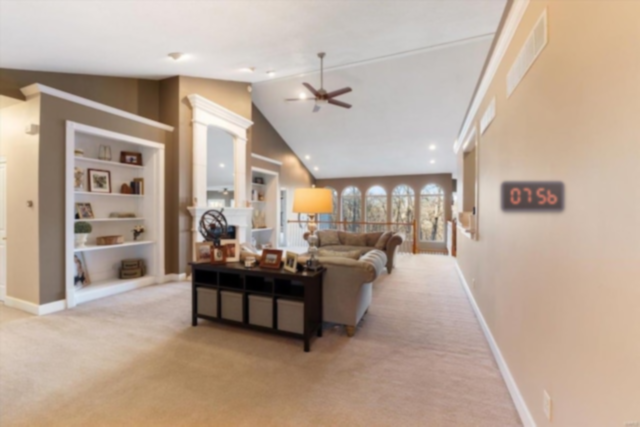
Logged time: 7 h 56 min
